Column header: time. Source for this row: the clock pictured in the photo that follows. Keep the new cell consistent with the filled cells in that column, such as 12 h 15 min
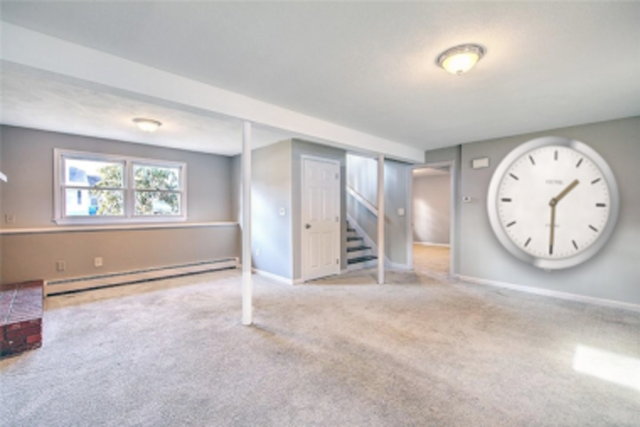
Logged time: 1 h 30 min
